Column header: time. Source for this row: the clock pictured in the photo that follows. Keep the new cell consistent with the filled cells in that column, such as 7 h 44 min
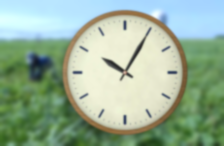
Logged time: 10 h 05 min
